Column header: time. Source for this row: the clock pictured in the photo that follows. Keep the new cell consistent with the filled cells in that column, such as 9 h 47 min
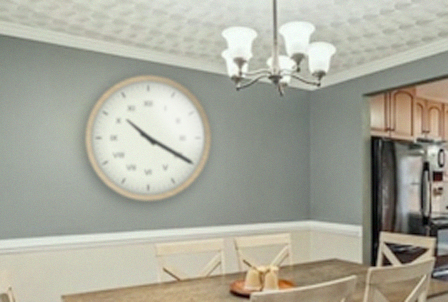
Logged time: 10 h 20 min
